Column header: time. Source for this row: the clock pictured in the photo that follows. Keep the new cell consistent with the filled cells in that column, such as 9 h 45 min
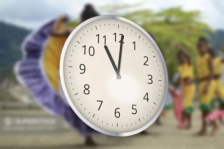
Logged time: 11 h 01 min
